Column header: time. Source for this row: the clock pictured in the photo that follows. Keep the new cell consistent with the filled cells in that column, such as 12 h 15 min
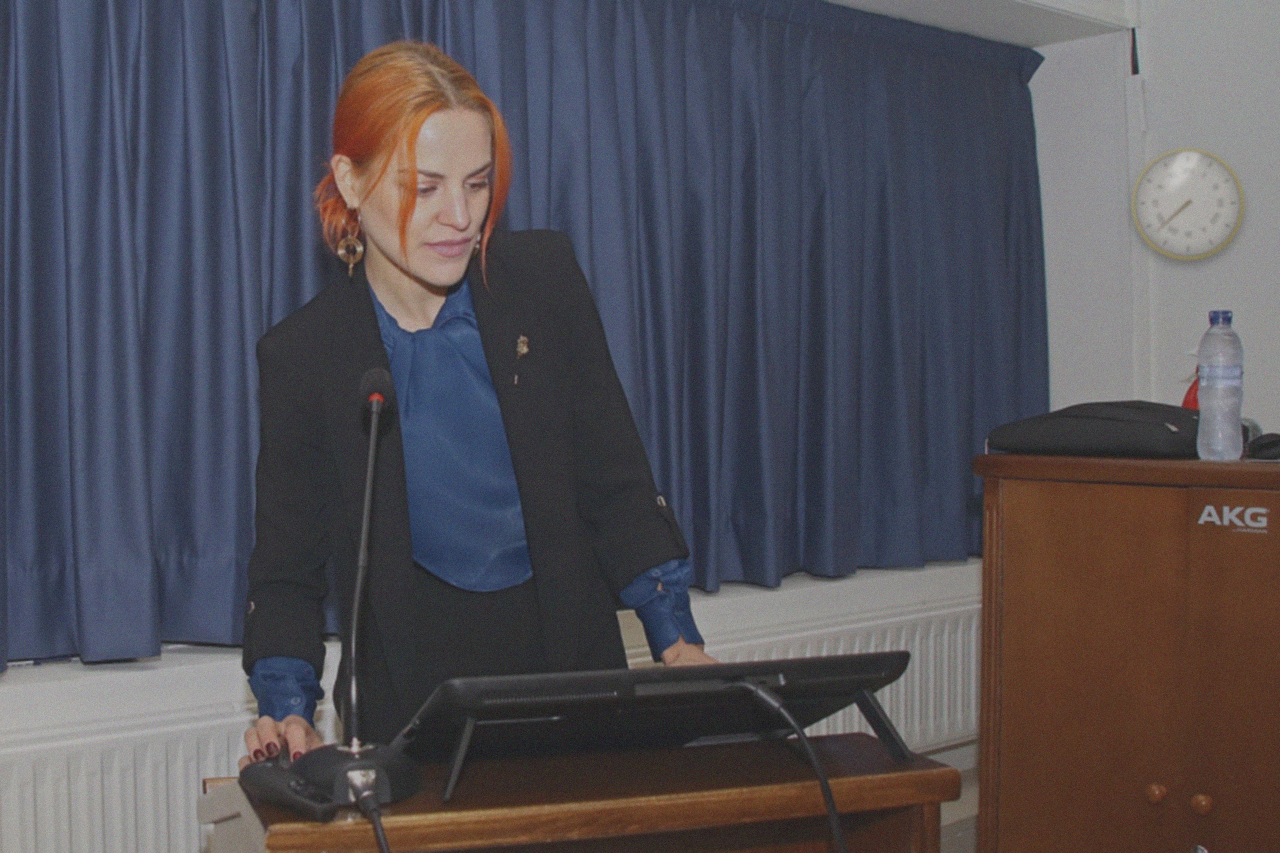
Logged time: 7 h 38 min
